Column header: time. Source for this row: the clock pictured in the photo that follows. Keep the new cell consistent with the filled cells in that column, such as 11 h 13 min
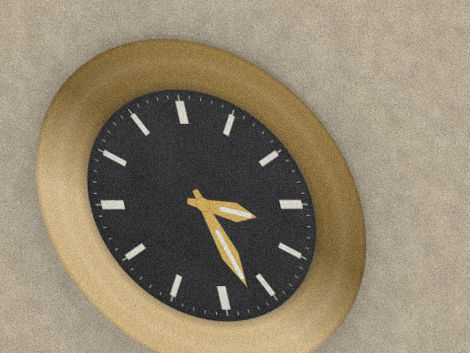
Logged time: 3 h 27 min
